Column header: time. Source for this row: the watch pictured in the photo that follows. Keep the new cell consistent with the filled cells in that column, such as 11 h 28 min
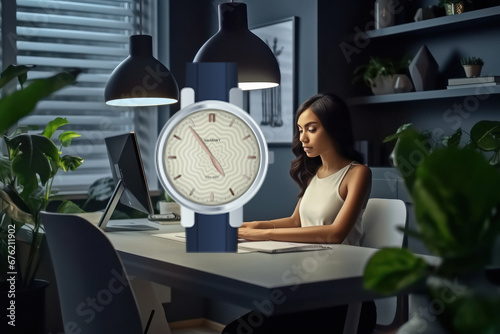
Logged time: 4 h 54 min
